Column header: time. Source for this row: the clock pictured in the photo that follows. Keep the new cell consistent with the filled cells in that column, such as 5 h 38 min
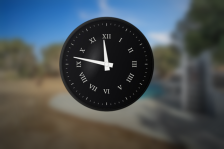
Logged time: 11 h 47 min
